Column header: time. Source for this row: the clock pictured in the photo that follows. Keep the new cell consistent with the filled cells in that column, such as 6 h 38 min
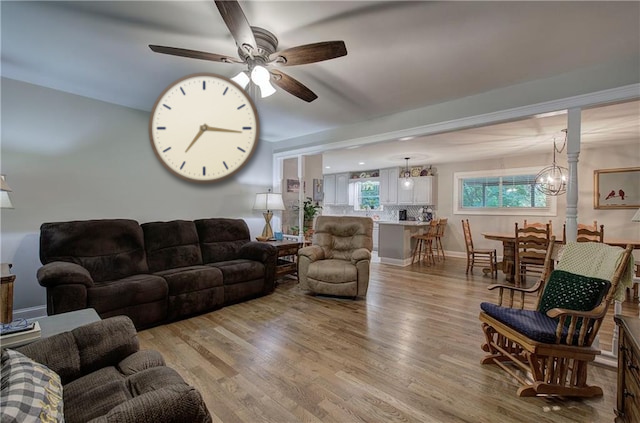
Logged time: 7 h 16 min
